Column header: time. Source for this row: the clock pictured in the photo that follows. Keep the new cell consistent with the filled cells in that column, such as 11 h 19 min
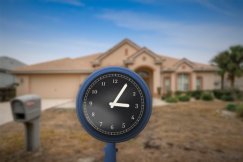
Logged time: 3 h 05 min
